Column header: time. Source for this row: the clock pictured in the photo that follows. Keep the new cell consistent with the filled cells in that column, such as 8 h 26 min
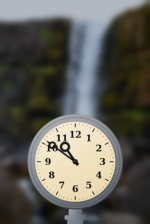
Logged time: 10 h 51 min
